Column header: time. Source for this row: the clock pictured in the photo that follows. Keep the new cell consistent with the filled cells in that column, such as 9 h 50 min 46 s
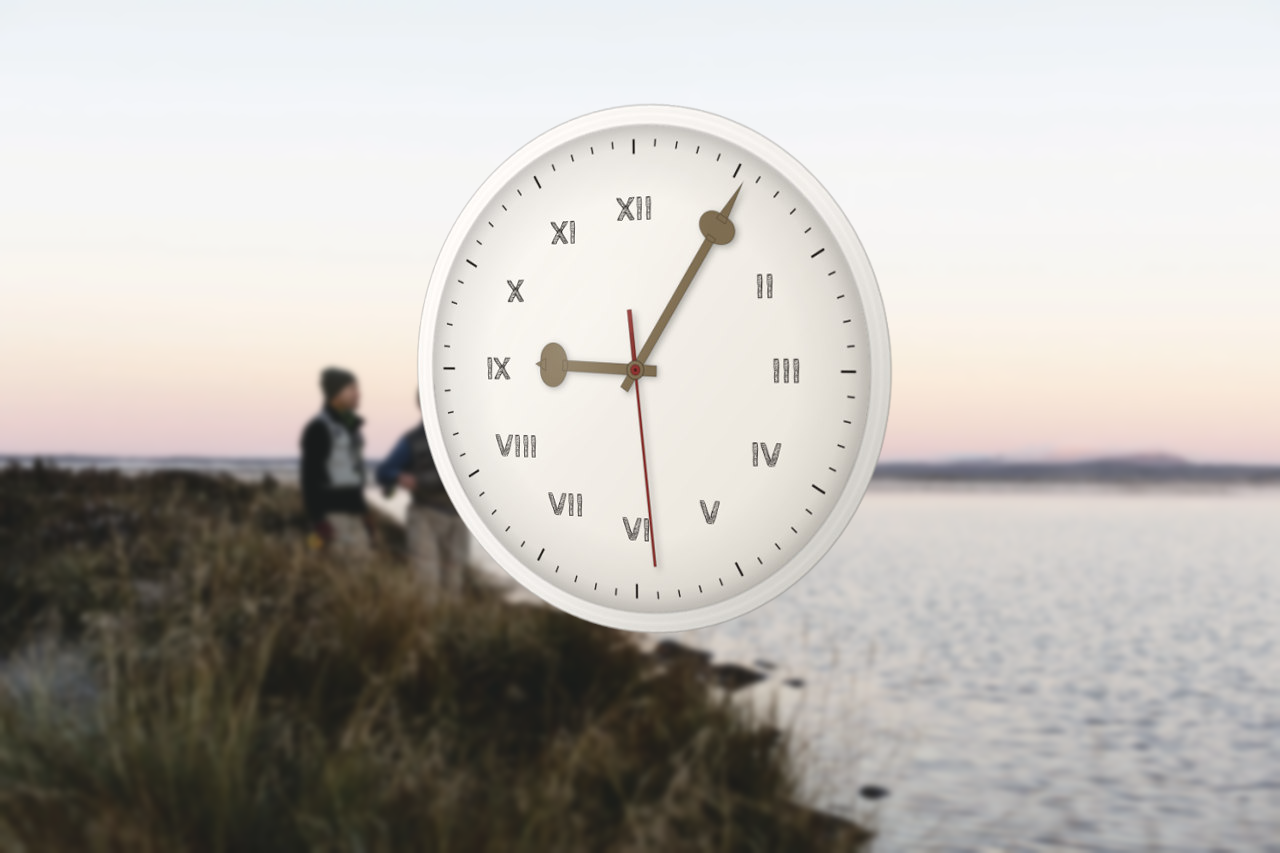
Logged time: 9 h 05 min 29 s
